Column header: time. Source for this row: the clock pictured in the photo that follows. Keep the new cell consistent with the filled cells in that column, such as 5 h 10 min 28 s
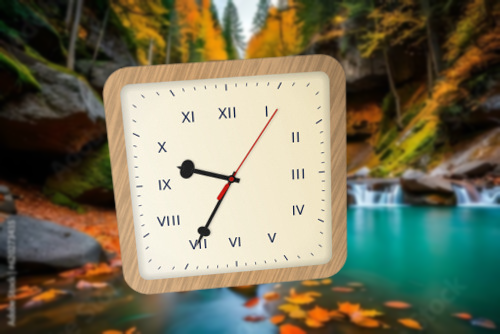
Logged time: 9 h 35 min 06 s
